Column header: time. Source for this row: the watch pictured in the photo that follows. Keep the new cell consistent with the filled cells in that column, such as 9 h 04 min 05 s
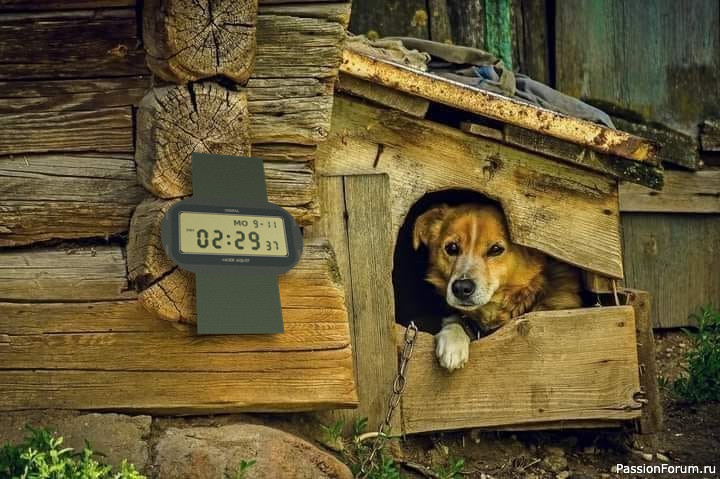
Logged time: 2 h 29 min 37 s
